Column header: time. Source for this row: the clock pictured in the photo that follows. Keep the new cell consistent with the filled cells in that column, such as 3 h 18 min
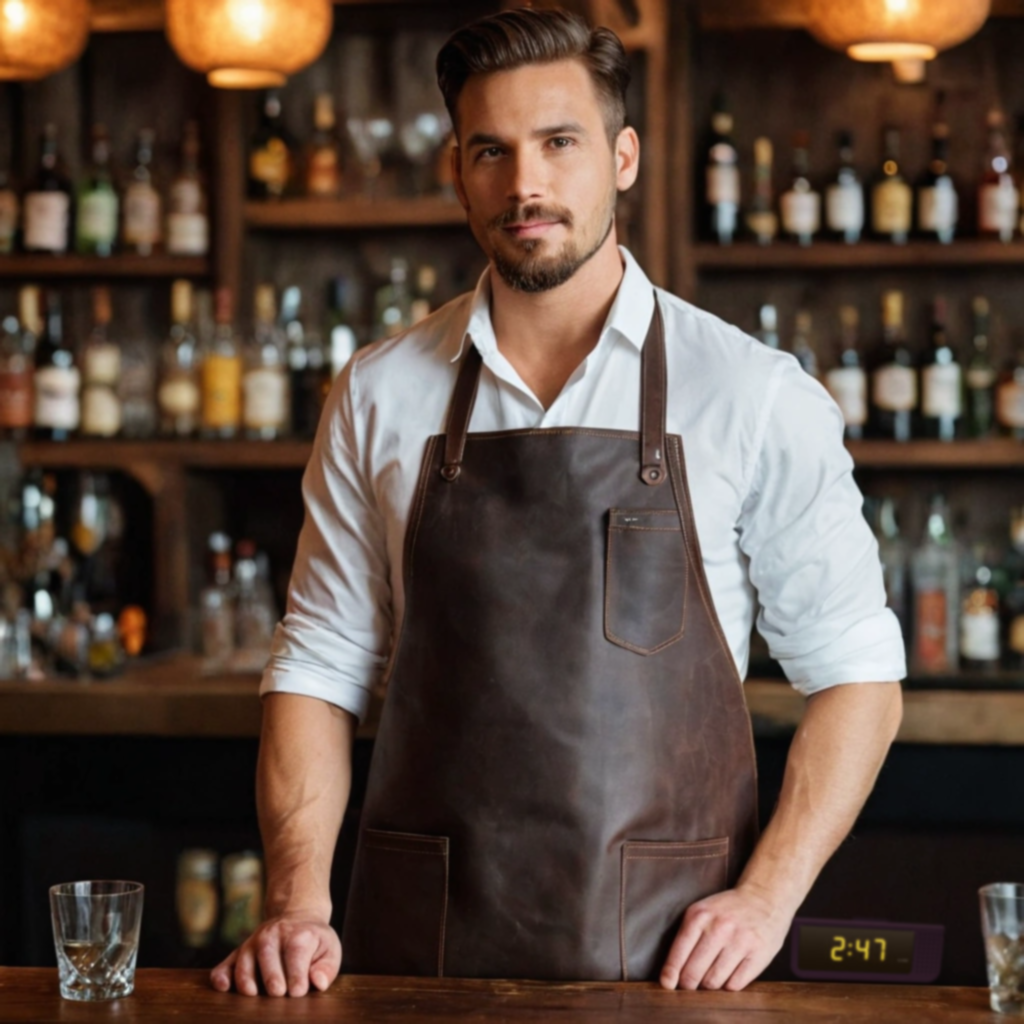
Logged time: 2 h 47 min
